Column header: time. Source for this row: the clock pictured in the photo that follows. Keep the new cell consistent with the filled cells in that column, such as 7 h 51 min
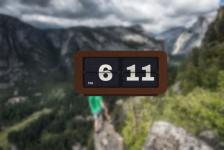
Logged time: 6 h 11 min
